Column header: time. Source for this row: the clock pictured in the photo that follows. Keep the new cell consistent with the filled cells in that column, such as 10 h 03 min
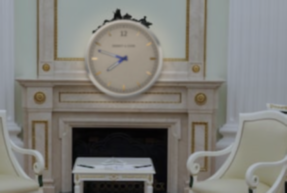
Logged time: 7 h 48 min
